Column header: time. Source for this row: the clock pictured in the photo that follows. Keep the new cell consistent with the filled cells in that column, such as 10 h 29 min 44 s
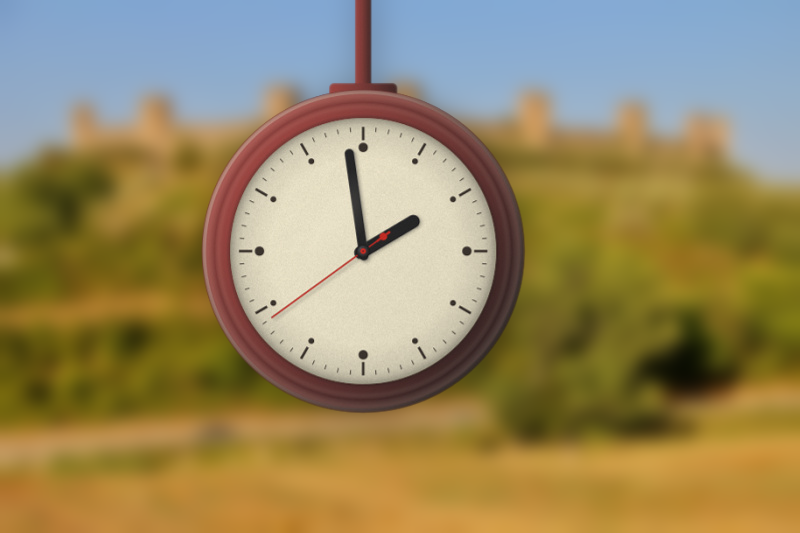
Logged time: 1 h 58 min 39 s
